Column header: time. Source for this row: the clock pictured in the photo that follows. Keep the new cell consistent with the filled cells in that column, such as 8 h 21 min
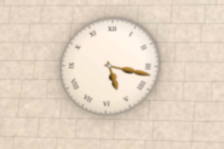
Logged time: 5 h 17 min
